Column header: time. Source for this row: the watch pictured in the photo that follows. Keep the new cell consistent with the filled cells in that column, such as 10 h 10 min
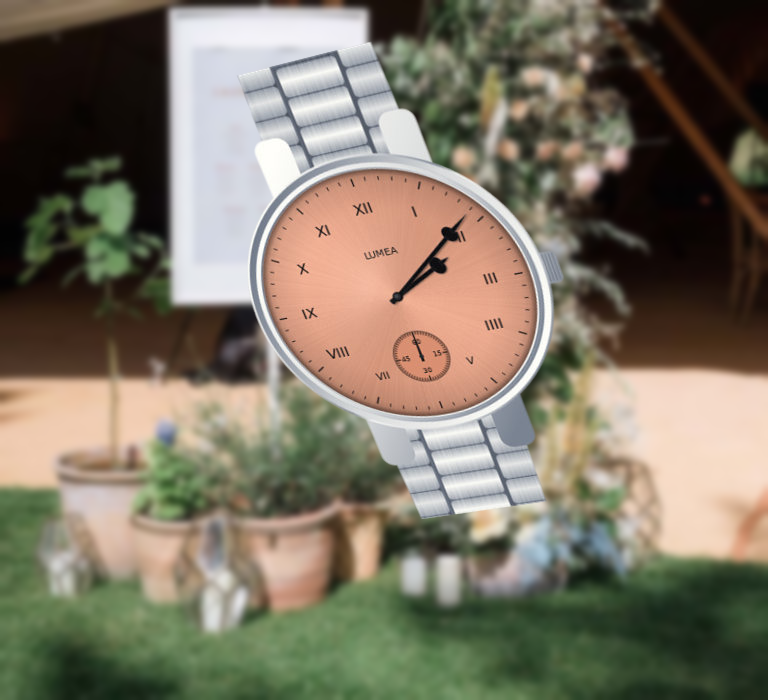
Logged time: 2 h 09 min
